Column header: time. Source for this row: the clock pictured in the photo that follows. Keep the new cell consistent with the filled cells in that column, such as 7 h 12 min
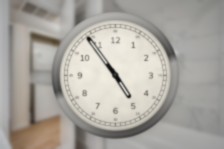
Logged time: 4 h 54 min
